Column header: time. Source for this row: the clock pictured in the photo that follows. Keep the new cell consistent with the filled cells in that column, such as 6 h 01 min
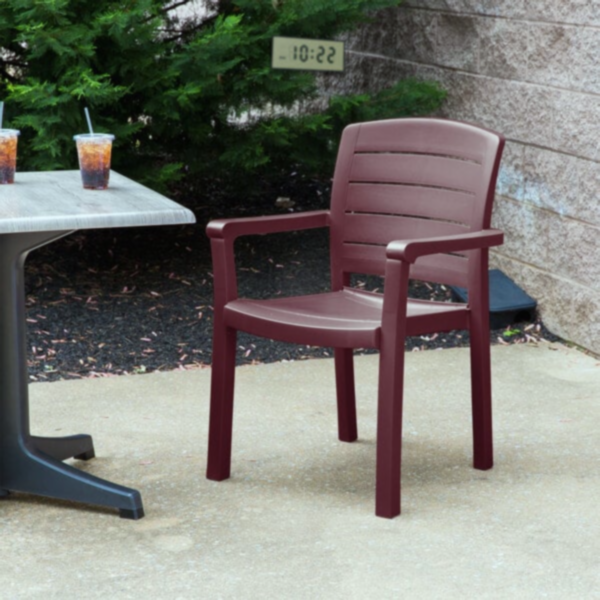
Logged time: 10 h 22 min
